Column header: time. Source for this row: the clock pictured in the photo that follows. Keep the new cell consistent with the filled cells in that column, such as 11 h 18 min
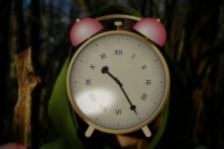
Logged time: 10 h 25 min
